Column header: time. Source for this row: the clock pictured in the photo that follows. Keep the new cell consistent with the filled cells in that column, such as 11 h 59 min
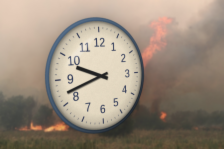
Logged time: 9 h 42 min
